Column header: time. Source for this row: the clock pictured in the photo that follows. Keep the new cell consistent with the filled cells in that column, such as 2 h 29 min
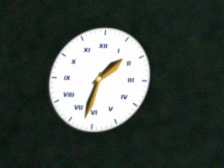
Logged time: 1 h 32 min
